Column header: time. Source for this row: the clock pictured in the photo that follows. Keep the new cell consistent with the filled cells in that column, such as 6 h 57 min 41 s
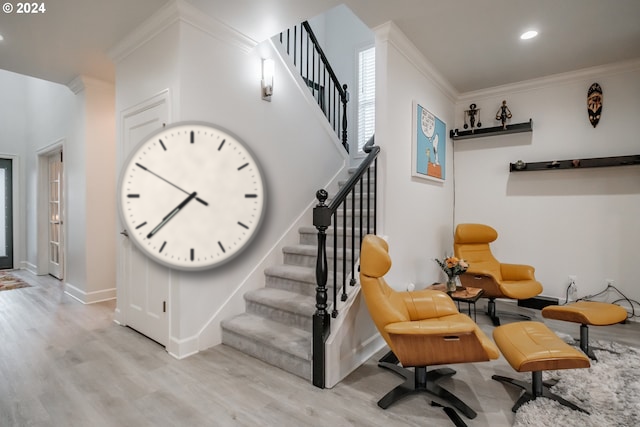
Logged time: 7 h 37 min 50 s
